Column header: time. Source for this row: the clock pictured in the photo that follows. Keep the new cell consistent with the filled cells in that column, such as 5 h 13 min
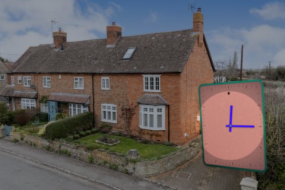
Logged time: 12 h 15 min
